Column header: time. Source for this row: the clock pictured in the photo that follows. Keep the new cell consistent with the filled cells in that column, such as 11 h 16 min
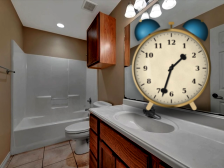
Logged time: 1 h 33 min
